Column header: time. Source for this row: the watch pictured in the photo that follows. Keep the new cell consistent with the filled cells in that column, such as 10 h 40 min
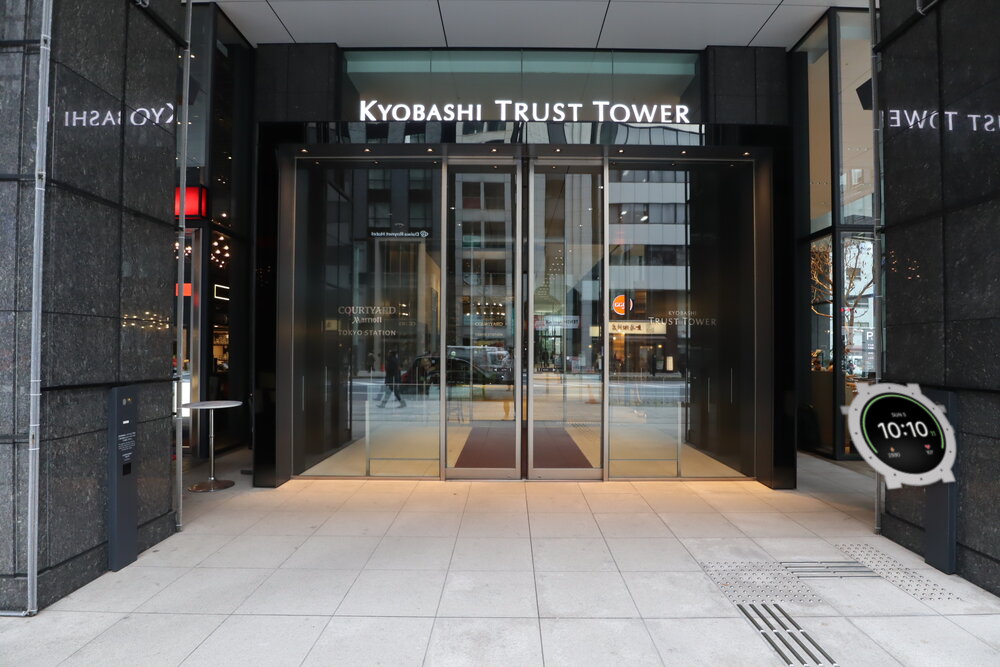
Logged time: 10 h 10 min
